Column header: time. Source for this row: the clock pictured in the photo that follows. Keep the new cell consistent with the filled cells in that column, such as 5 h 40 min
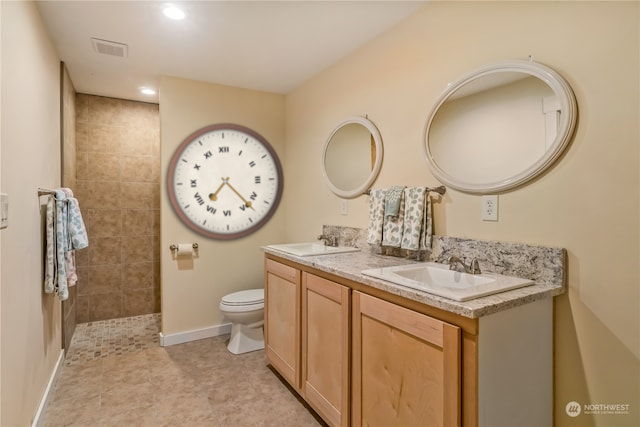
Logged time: 7 h 23 min
